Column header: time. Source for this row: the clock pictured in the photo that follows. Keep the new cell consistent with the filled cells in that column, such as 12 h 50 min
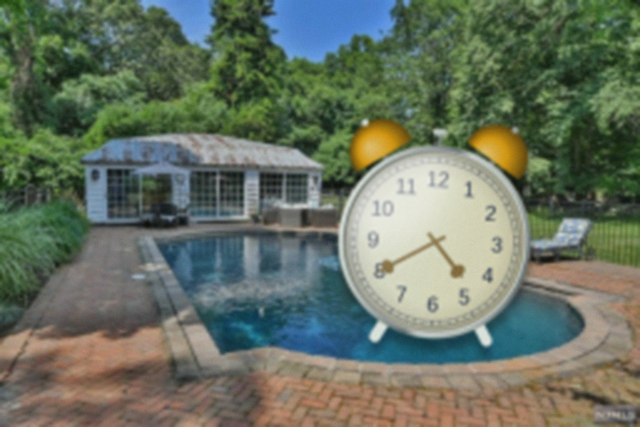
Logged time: 4 h 40 min
